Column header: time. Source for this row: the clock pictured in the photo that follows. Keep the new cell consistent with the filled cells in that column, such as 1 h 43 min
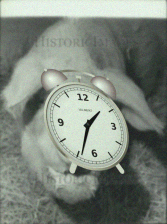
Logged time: 1 h 34 min
